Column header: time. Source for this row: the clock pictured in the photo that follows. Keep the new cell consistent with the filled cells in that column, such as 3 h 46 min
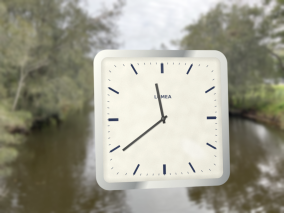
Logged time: 11 h 39 min
